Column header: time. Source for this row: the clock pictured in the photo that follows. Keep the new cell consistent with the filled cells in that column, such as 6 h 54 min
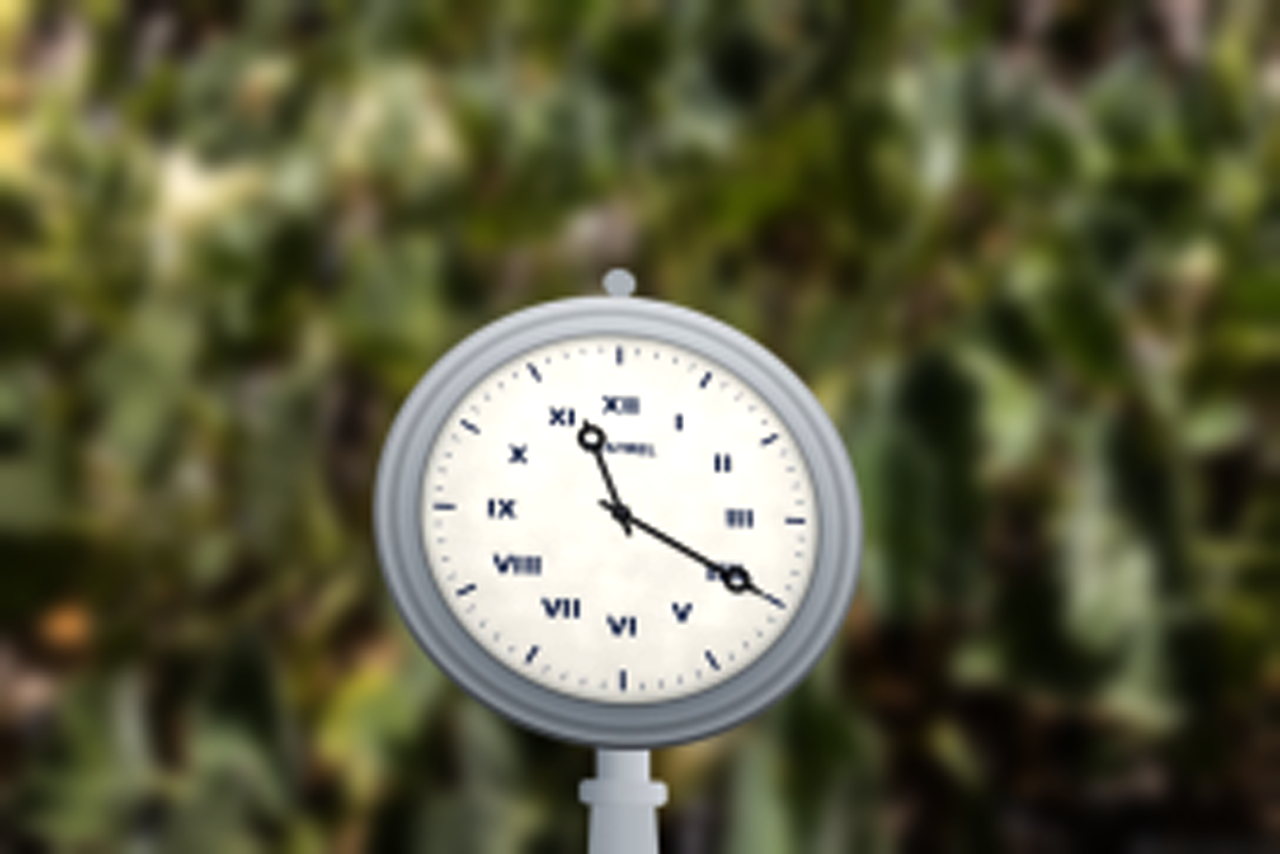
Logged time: 11 h 20 min
